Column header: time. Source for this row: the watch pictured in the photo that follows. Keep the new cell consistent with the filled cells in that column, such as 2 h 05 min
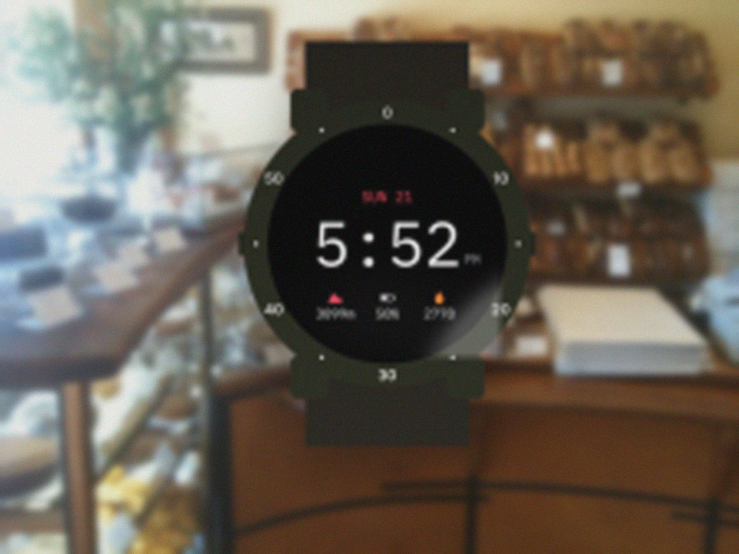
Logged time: 5 h 52 min
